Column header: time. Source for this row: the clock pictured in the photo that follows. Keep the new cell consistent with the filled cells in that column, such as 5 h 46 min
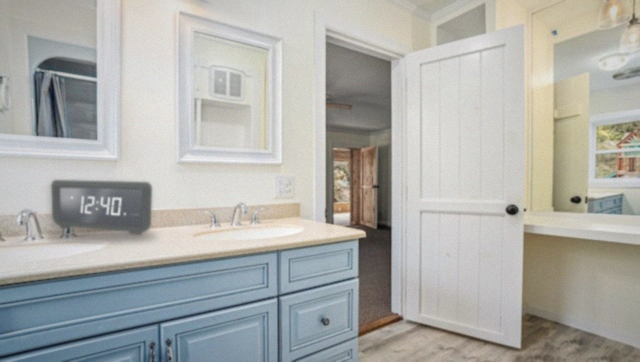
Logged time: 12 h 40 min
